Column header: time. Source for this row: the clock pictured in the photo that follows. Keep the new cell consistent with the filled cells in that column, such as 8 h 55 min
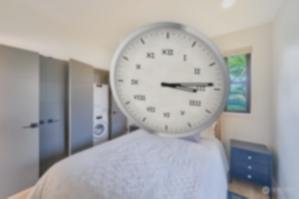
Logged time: 3 h 14 min
